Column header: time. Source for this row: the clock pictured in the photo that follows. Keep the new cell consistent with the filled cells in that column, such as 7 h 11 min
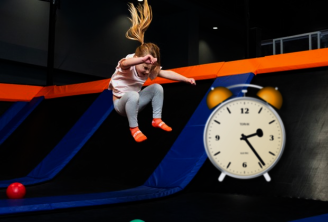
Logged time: 2 h 24 min
